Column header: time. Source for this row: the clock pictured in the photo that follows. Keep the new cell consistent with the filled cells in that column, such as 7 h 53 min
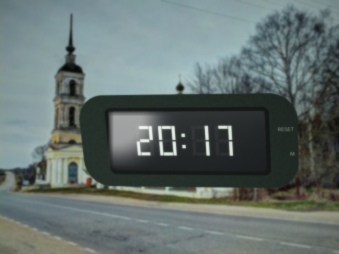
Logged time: 20 h 17 min
